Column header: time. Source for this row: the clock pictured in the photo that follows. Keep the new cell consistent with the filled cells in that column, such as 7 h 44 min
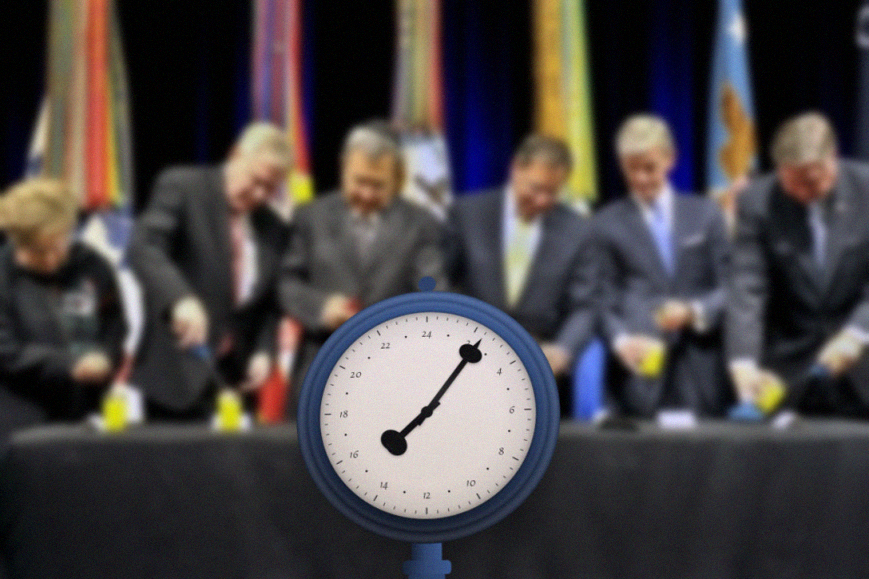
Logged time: 15 h 06 min
